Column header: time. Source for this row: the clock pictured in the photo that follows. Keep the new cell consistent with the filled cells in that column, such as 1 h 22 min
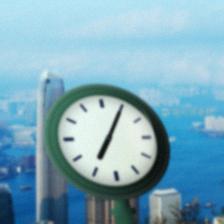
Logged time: 7 h 05 min
